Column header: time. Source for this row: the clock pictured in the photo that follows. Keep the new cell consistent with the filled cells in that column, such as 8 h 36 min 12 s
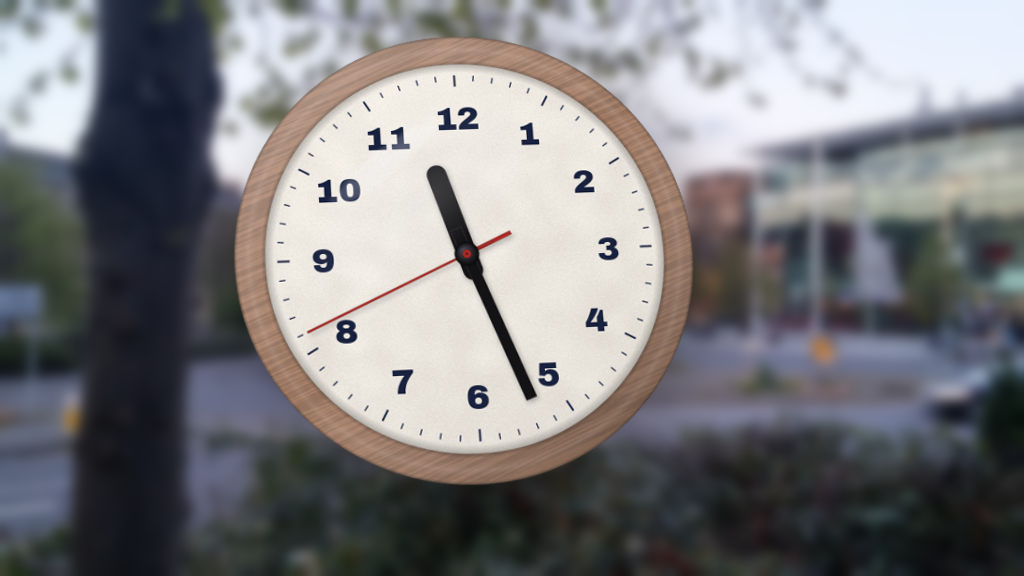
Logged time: 11 h 26 min 41 s
